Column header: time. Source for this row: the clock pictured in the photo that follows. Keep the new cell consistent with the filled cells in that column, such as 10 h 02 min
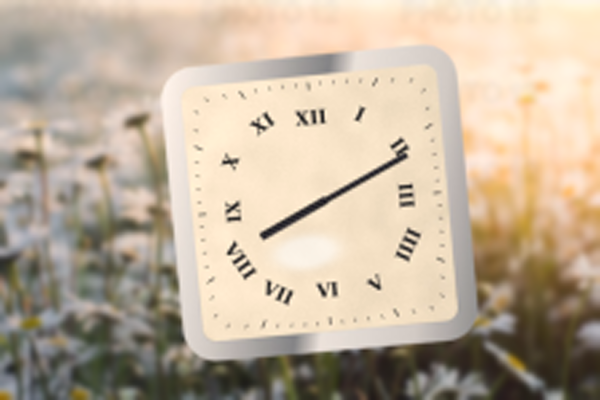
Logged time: 8 h 11 min
